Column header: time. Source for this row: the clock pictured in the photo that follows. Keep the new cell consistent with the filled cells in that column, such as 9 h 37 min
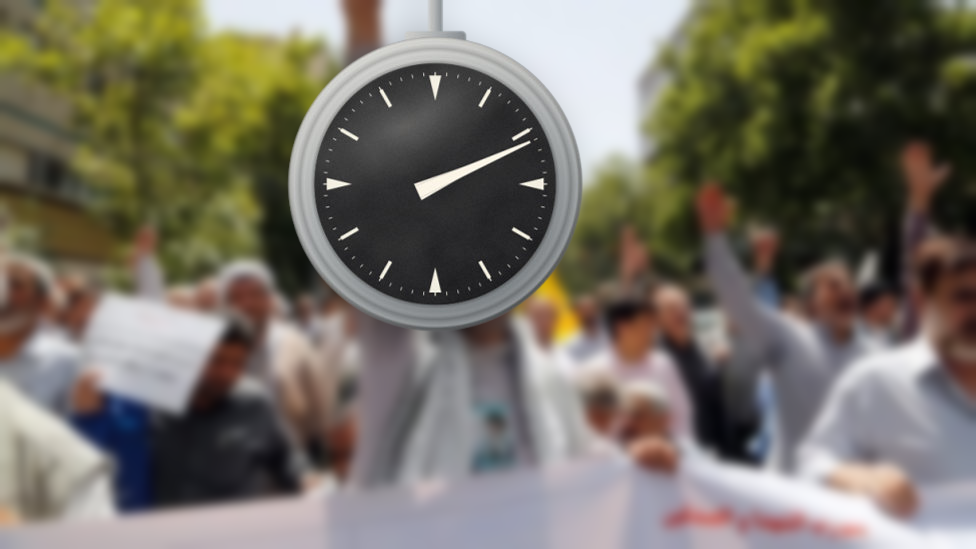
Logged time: 2 h 11 min
